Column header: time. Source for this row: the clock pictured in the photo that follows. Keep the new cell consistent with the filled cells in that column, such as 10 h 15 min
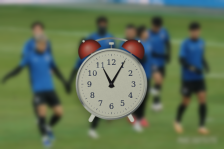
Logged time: 11 h 05 min
